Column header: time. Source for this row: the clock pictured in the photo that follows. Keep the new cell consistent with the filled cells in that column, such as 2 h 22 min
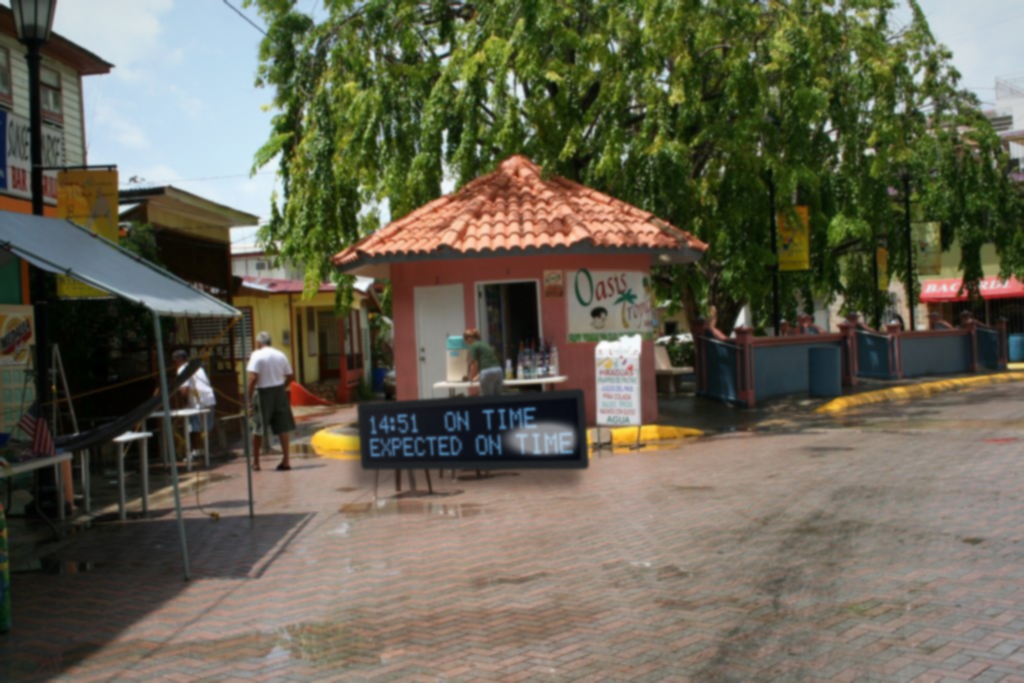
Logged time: 14 h 51 min
